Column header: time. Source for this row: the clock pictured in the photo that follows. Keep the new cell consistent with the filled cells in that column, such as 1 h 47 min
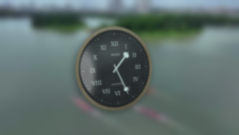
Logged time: 1 h 26 min
